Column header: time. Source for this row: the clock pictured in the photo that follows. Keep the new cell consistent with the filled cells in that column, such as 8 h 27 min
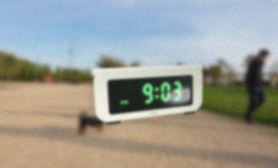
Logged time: 9 h 03 min
